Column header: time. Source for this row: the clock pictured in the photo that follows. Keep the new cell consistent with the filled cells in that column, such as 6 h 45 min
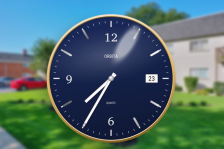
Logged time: 7 h 35 min
